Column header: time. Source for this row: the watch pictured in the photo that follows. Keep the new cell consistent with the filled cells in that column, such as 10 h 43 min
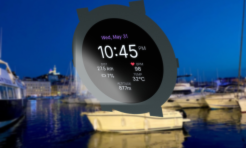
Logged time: 10 h 45 min
